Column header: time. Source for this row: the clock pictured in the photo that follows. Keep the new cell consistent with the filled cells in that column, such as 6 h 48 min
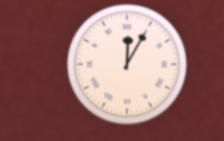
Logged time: 12 h 05 min
